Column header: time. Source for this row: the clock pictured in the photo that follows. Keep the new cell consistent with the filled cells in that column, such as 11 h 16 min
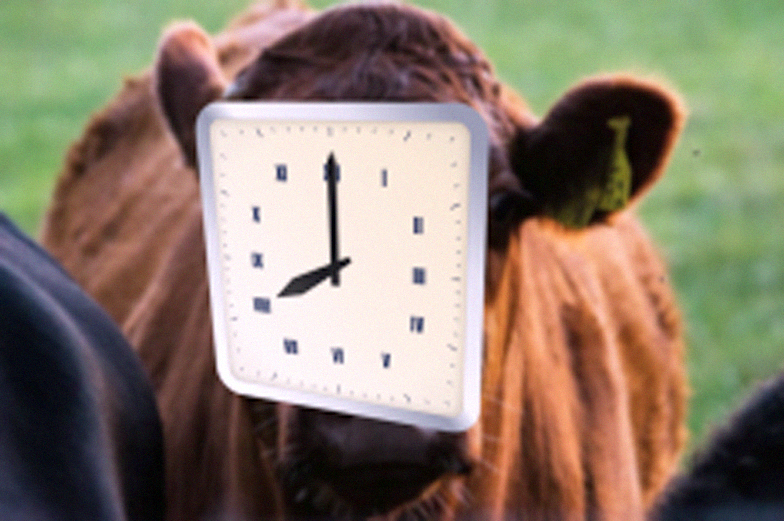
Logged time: 8 h 00 min
